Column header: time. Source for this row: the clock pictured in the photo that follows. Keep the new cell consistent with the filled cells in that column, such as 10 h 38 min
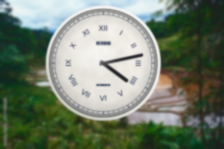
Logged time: 4 h 13 min
